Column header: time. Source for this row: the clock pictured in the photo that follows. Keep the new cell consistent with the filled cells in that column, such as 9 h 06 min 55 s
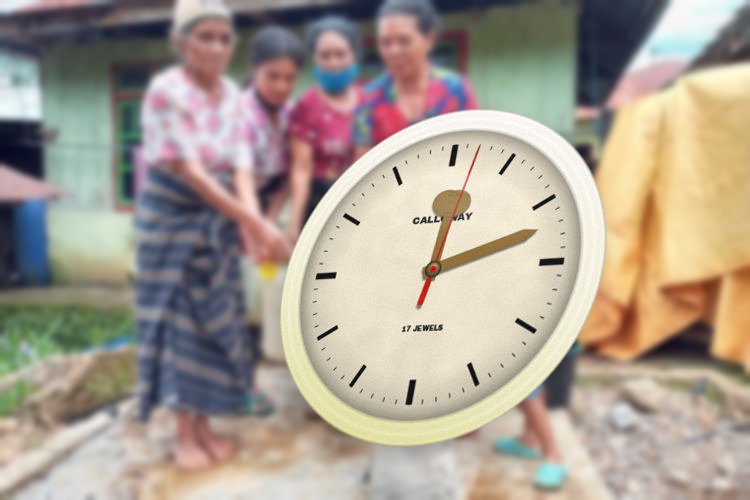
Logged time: 12 h 12 min 02 s
